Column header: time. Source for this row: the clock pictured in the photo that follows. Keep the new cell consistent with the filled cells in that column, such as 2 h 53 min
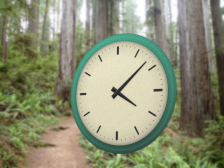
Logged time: 4 h 08 min
